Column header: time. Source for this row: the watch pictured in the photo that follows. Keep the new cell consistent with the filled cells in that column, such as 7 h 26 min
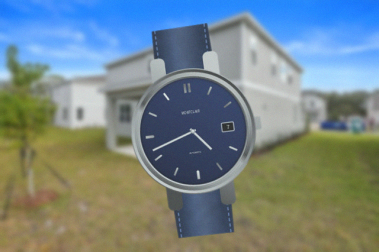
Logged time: 4 h 42 min
